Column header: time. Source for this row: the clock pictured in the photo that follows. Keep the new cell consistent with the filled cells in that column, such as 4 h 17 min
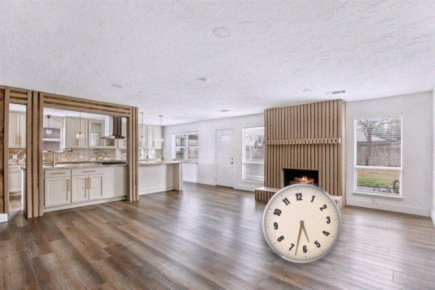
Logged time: 5 h 33 min
